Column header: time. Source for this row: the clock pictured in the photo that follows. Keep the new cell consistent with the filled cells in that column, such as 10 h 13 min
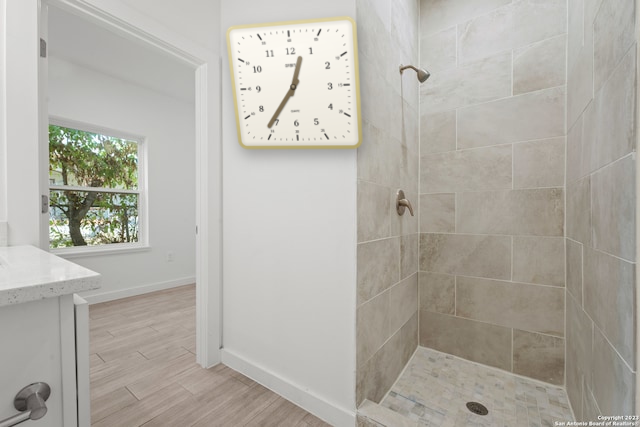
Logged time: 12 h 36 min
